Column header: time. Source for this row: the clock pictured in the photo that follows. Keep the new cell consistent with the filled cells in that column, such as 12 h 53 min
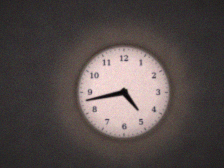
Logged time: 4 h 43 min
